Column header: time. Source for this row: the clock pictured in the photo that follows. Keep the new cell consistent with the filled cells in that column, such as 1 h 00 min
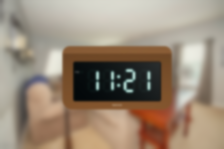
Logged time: 11 h 21 min
